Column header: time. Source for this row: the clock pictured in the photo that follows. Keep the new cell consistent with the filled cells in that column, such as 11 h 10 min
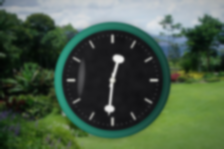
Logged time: 12 h 31 min
